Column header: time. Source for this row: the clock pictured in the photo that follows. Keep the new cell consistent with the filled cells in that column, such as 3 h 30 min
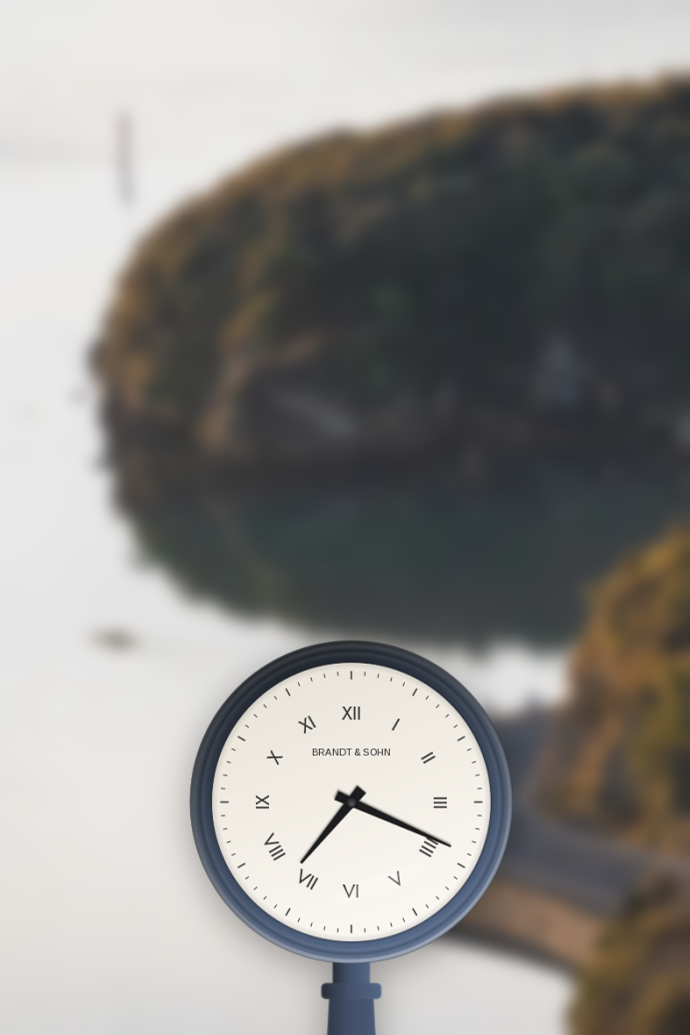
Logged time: 7 h 19 min
